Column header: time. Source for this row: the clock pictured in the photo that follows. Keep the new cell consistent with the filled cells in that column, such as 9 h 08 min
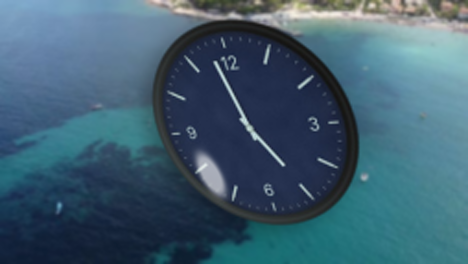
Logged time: 4 h 58 min
